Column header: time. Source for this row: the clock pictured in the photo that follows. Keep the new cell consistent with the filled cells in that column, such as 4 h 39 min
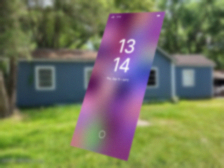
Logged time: 13 h 14 min
